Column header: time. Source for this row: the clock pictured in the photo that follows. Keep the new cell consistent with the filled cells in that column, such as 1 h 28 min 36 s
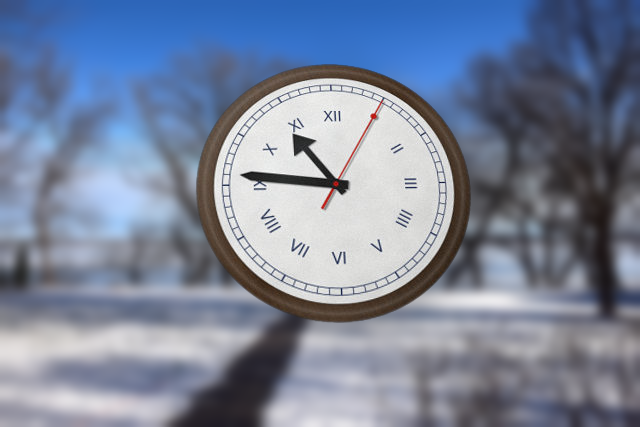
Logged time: 10 h 46 min 05 s
